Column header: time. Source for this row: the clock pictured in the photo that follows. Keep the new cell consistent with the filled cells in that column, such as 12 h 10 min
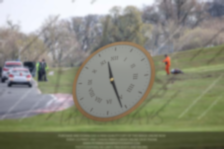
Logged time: 11 h 26 min
